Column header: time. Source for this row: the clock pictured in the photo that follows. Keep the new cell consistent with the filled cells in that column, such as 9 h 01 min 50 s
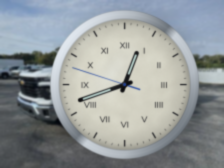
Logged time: 12 h 41 min 48 s
